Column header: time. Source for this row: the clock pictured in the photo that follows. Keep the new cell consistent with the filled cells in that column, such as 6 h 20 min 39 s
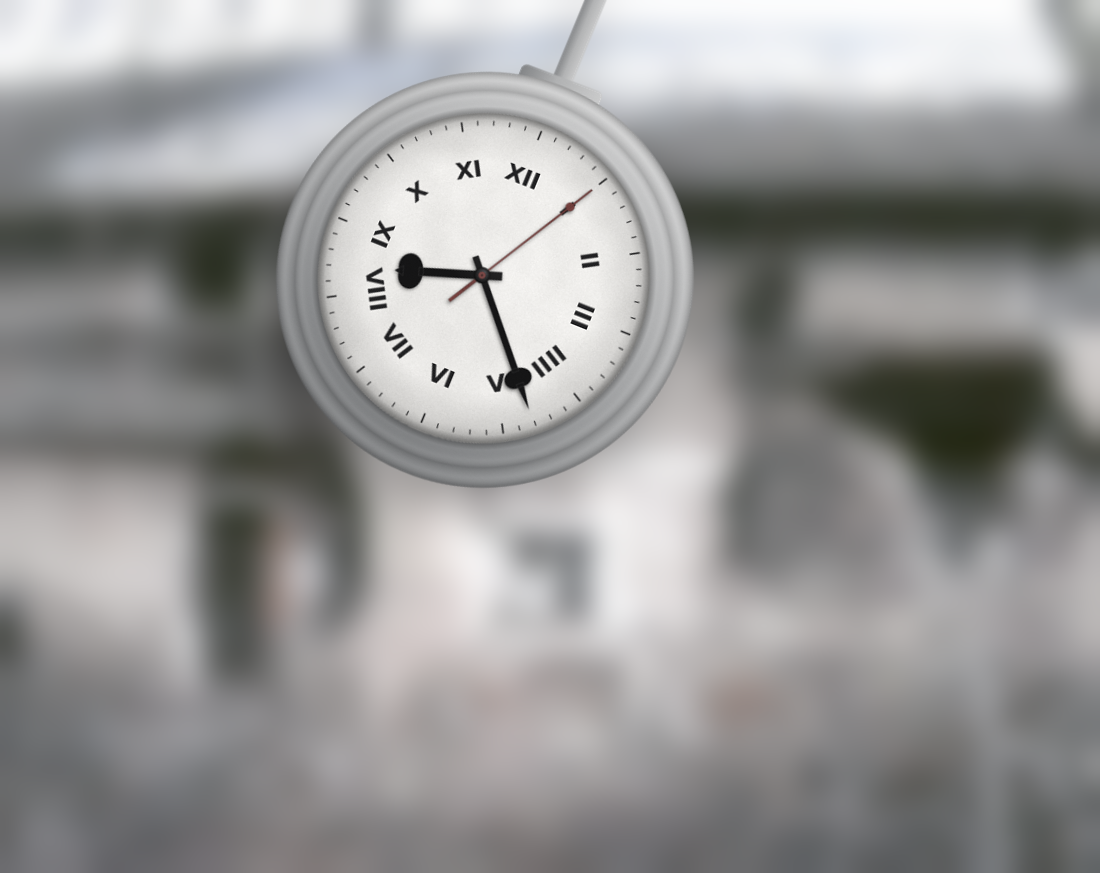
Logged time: 8 h 23 min 05 s
